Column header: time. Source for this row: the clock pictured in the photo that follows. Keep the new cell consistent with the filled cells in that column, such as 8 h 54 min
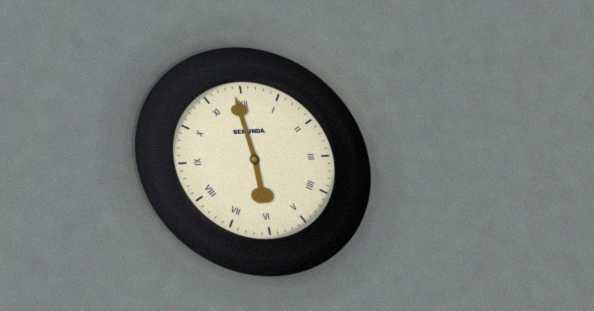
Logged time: 5 h 59 min
